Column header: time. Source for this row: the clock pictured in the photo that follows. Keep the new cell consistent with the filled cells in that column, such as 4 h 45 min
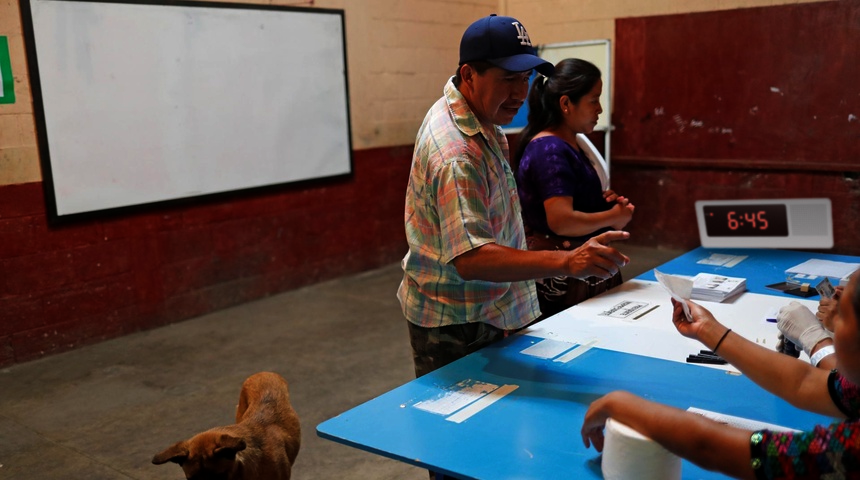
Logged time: 6 h 45 min
